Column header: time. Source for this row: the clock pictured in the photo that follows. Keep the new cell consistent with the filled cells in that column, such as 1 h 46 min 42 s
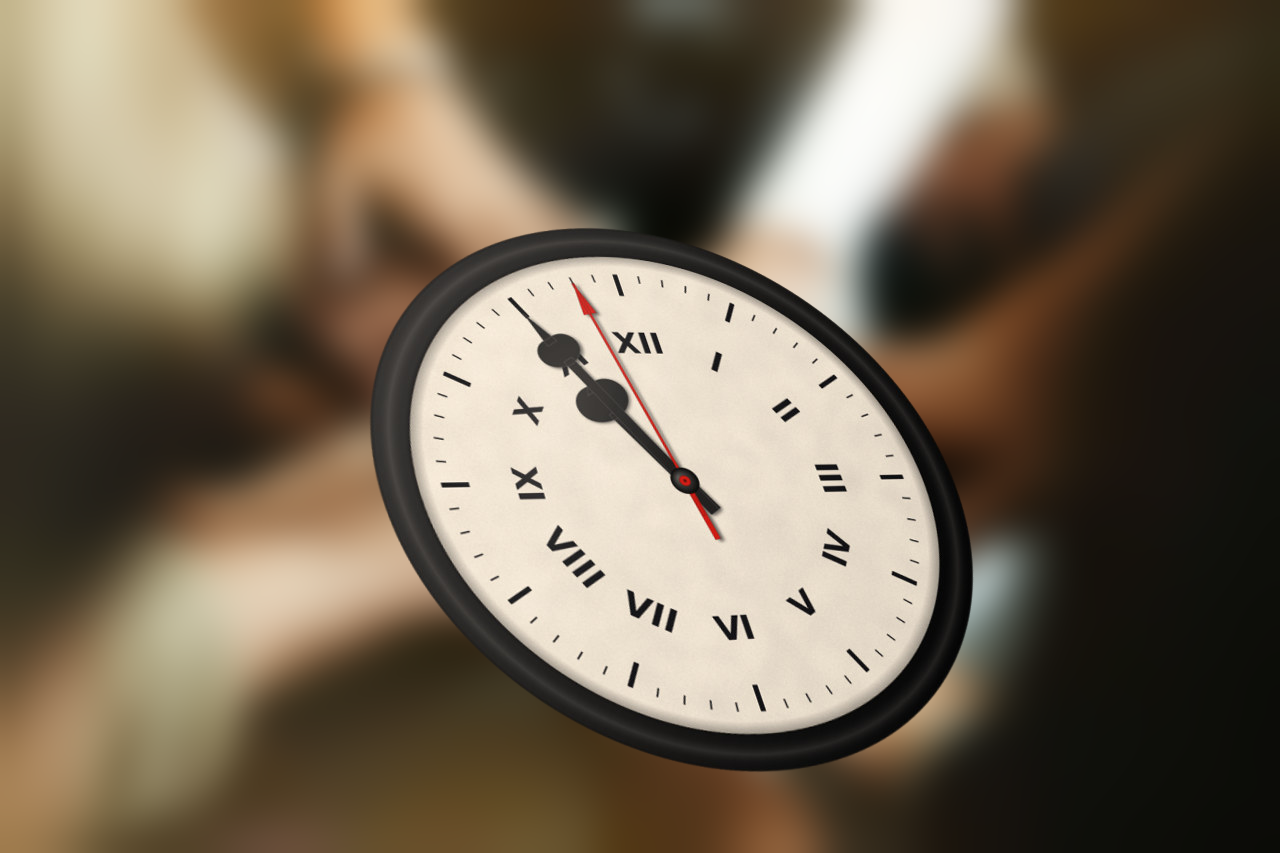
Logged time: 10 h 54 min 58 s
